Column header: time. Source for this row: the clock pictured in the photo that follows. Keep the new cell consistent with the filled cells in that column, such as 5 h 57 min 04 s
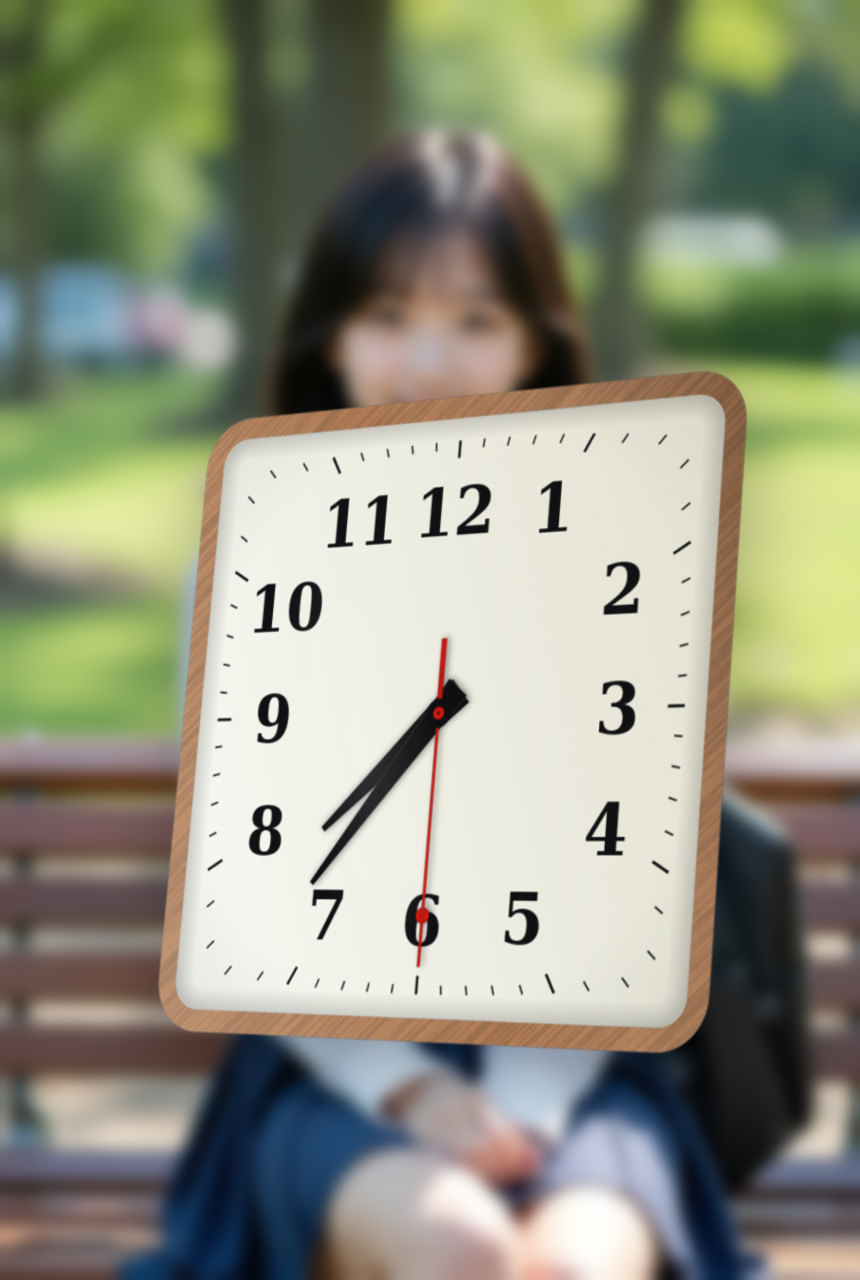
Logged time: 7 h 36 min 30 s
